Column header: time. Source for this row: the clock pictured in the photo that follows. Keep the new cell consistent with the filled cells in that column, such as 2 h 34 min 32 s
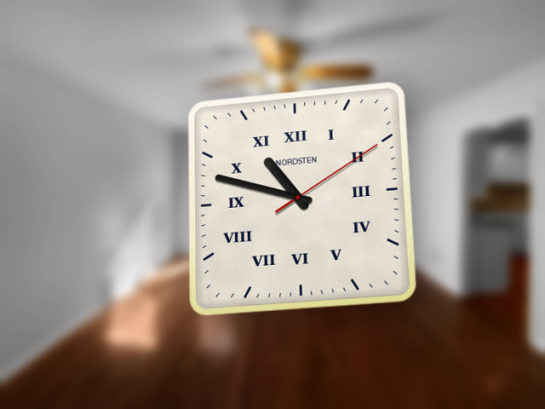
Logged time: 10 h 48 min 10 s
